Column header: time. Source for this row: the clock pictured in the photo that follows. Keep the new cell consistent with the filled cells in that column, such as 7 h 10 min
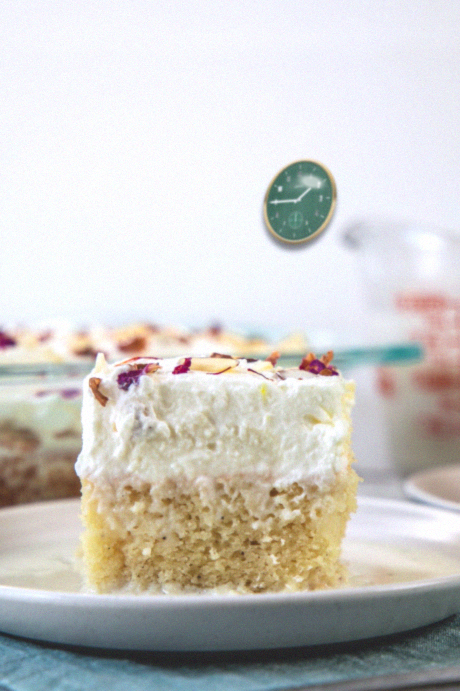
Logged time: 1 h 45 min
